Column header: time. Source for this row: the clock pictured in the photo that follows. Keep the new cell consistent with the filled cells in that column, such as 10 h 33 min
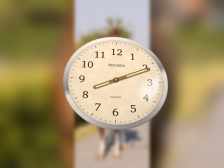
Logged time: 8 h 11 min
